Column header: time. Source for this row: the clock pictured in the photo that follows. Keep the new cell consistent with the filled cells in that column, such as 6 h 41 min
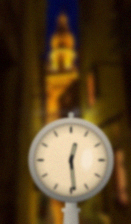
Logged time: 12 h 29 min
